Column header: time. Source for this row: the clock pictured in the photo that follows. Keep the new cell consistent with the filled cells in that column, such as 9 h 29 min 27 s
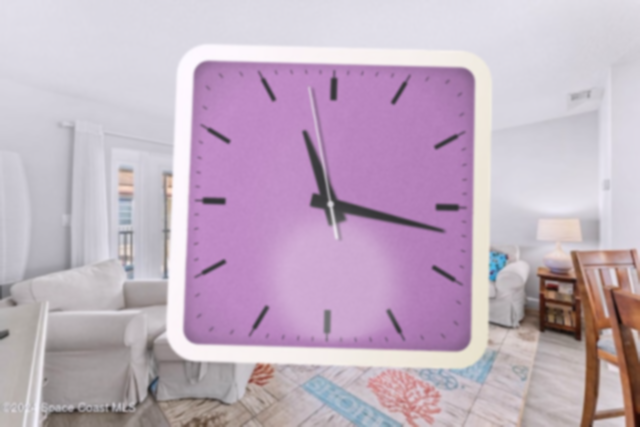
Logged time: 11 h 16 min 58 s
